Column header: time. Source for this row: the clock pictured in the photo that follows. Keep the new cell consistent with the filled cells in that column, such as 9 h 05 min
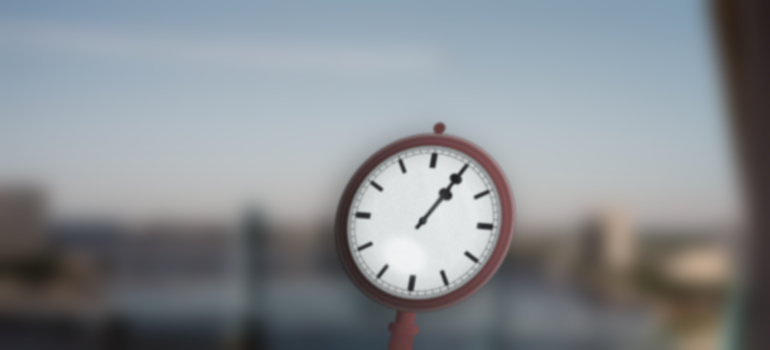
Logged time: 1 h 05 min
